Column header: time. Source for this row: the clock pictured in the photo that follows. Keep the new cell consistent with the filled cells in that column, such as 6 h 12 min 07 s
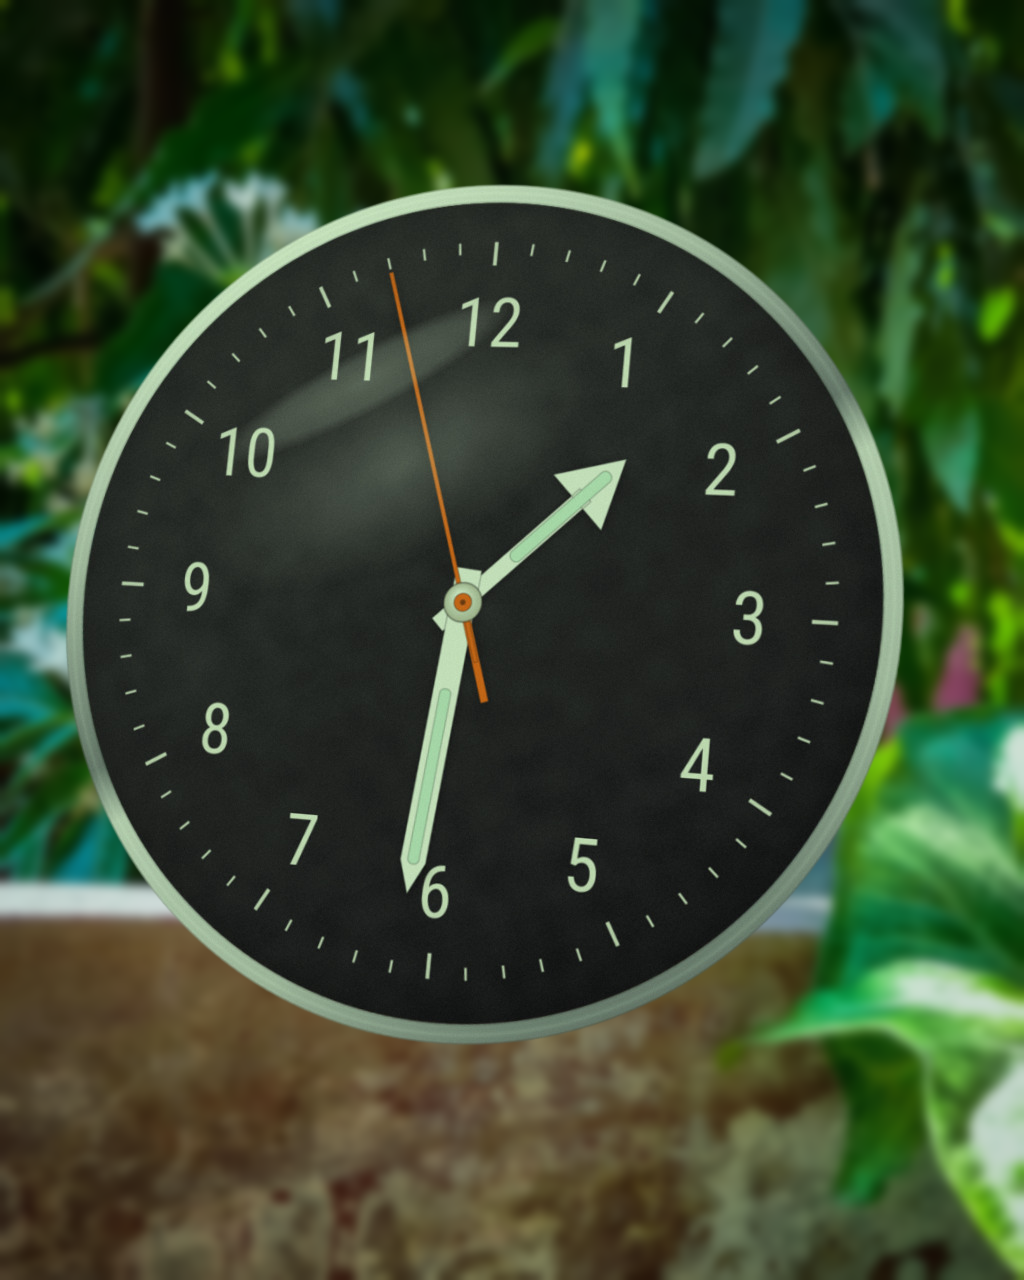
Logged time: 1 h 30 min 57 s
